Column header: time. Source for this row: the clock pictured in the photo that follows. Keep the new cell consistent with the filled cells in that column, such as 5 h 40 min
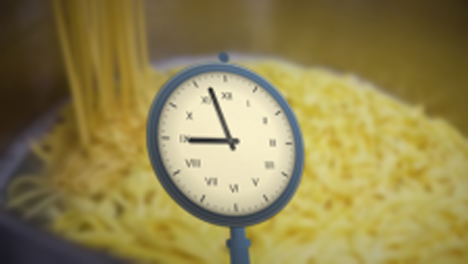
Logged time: 8 h 57 min
